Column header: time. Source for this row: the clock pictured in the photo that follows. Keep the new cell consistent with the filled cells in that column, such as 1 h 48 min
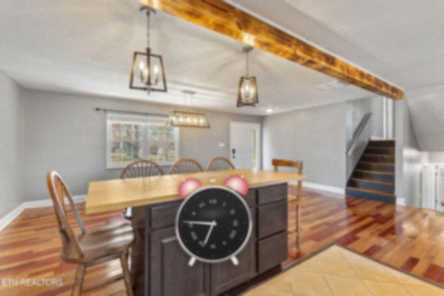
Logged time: 6 h 46 min
